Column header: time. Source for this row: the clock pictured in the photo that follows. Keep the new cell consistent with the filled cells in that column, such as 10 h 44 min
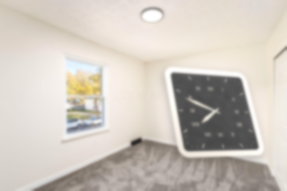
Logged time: 7 h 49 min
